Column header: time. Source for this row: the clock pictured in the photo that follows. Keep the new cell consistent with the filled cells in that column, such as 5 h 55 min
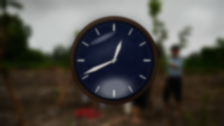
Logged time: 12 h 41 min
